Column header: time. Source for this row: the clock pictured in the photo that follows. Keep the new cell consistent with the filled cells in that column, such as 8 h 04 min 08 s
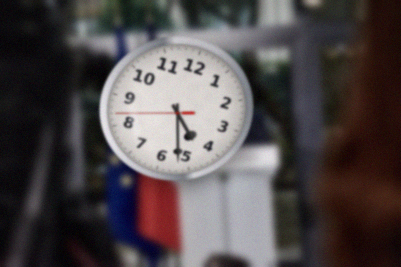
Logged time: 4 h 26 min 42 s
